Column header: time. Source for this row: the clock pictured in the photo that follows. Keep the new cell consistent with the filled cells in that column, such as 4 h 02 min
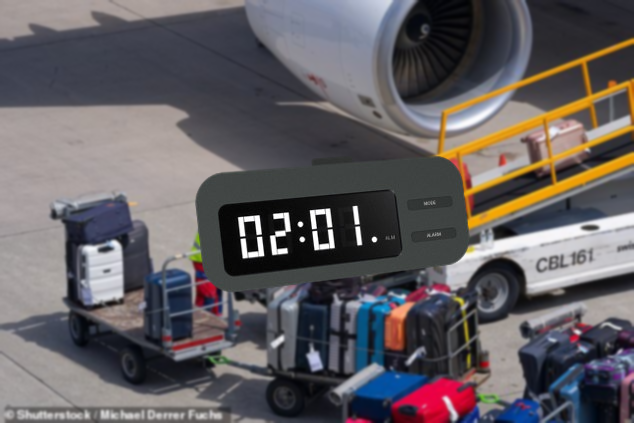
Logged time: 2 h 01 min
